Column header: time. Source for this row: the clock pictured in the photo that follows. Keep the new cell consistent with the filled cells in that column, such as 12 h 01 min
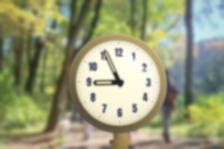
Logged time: 8 h 56 min
